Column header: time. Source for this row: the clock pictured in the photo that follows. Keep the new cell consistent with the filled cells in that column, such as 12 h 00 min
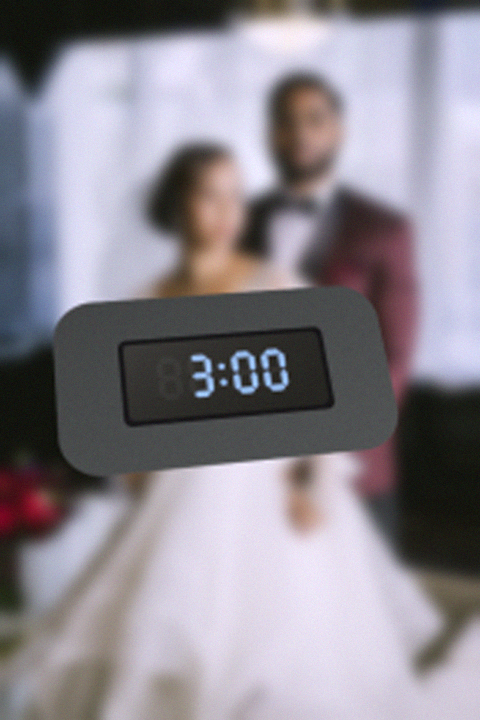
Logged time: 3 h 00 min
